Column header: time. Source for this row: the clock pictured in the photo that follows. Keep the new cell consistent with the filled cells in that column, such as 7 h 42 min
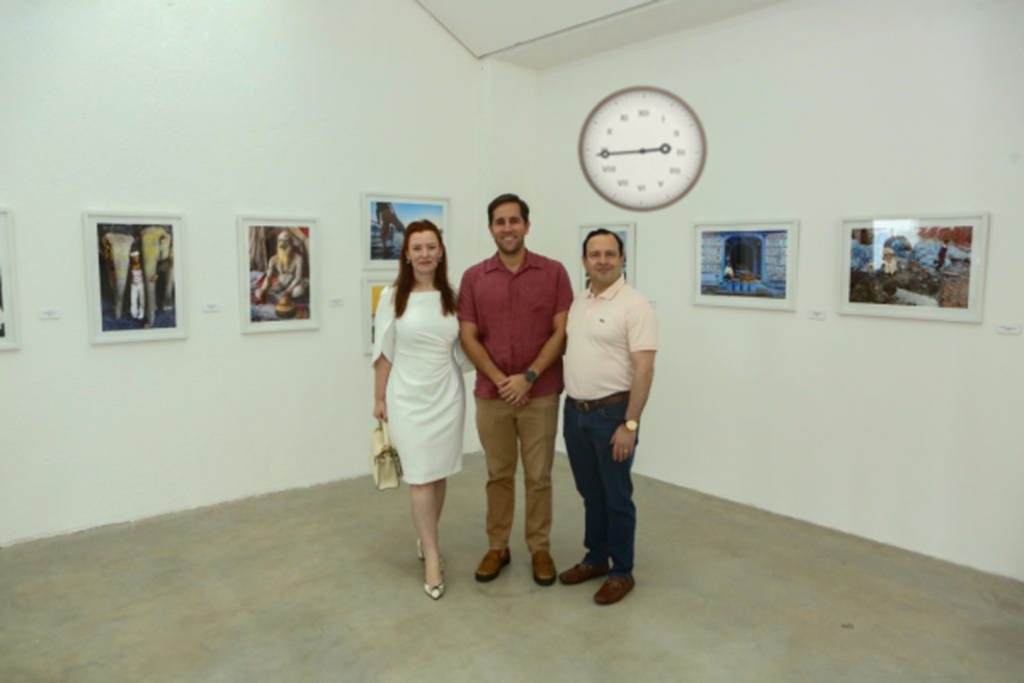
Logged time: 2 h 44 min
